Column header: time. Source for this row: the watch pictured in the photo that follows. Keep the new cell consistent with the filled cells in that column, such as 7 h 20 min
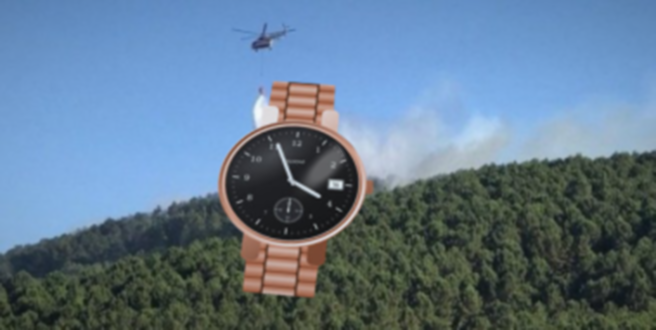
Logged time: 3 h 56 min
